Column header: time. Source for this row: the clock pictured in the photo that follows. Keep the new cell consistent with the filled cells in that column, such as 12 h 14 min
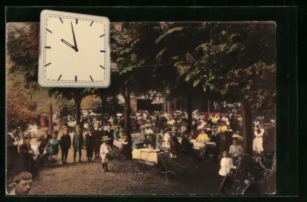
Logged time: 9 h 58 min
